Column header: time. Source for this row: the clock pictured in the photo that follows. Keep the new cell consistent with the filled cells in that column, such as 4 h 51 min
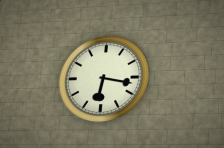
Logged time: 6 h 17 min
